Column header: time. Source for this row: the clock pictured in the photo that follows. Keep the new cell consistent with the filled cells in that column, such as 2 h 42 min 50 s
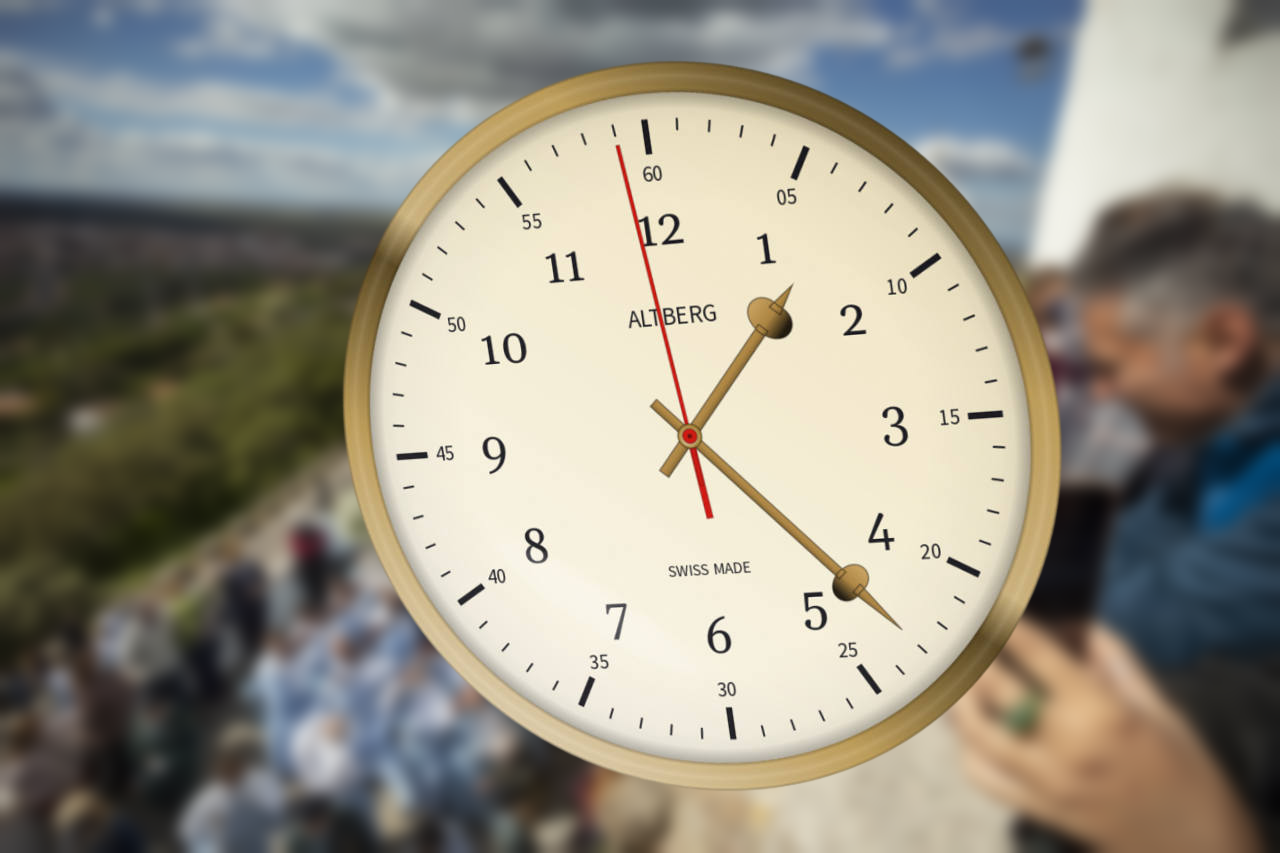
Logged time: 1 h 22 min 59 s
